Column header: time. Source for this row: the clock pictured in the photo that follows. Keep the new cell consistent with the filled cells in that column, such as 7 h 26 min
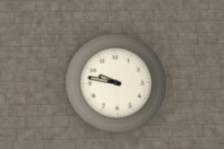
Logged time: 9 h 47 min
